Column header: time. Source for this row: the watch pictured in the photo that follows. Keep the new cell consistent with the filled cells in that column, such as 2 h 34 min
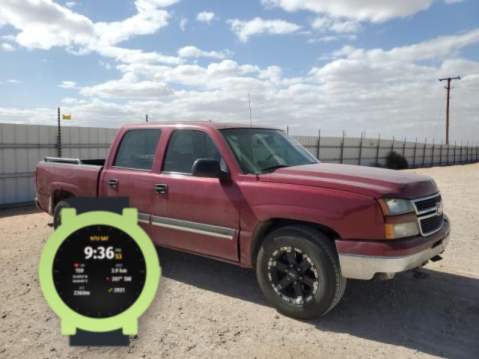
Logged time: 9 h 36 min
